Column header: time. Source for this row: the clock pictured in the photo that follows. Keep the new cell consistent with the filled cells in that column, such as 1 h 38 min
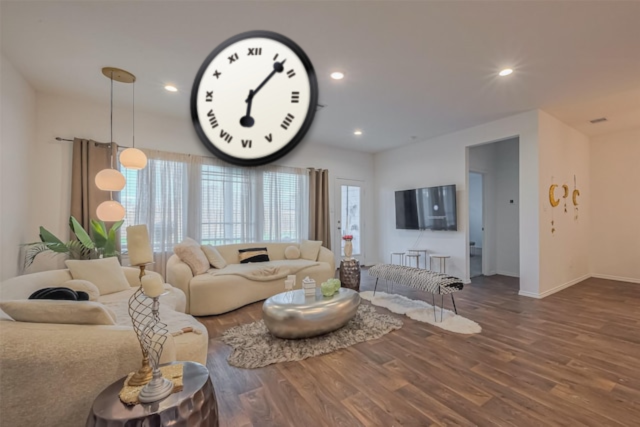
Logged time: 6 h 07 min
